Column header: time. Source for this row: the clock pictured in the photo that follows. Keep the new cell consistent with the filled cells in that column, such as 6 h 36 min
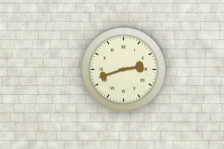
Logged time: 2 h 42 min
